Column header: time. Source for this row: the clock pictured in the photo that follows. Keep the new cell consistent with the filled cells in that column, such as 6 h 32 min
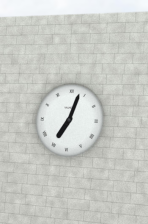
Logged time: 7 h 03 min
